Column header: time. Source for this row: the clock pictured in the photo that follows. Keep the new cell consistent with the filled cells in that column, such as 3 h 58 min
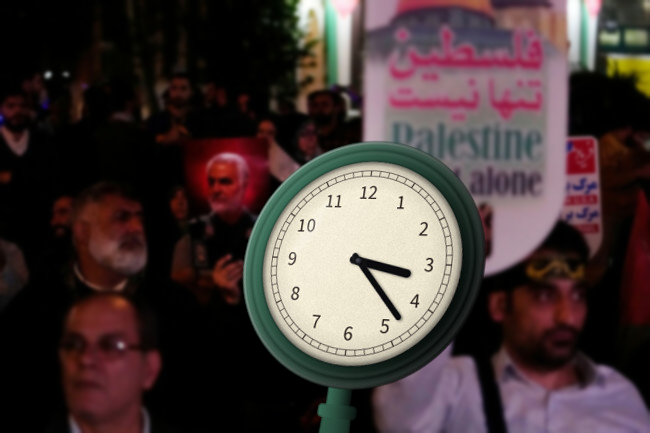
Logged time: 3 h 23 min
